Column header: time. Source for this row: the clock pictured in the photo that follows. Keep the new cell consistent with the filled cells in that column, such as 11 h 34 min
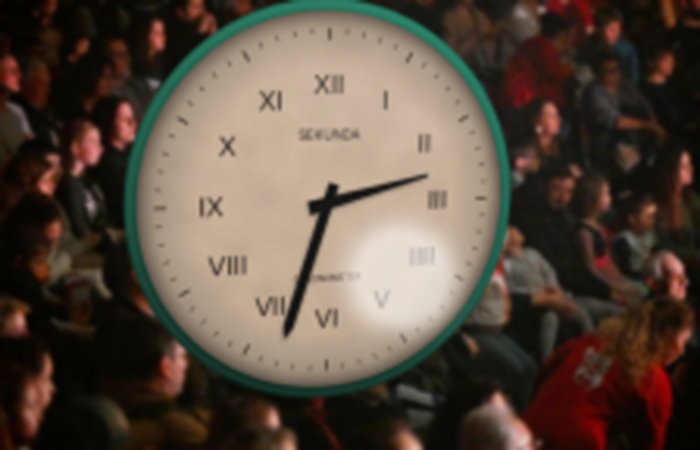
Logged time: 2 h 33 min
